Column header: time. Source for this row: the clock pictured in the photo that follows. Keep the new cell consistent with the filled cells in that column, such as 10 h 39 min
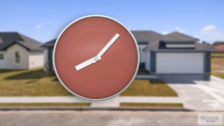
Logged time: 8 h 07 min
